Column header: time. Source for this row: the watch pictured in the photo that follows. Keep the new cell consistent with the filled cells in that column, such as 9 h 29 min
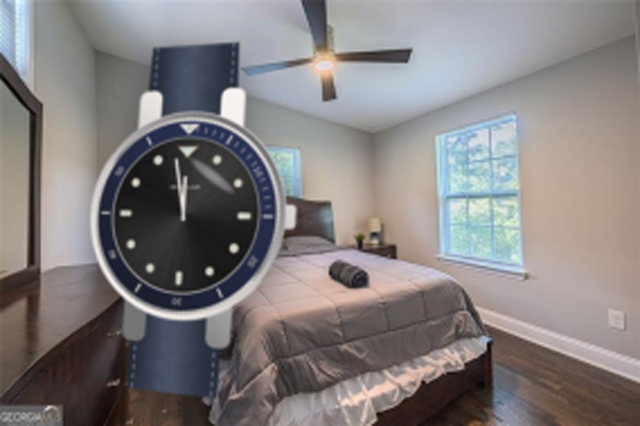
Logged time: 11 h 58 min
